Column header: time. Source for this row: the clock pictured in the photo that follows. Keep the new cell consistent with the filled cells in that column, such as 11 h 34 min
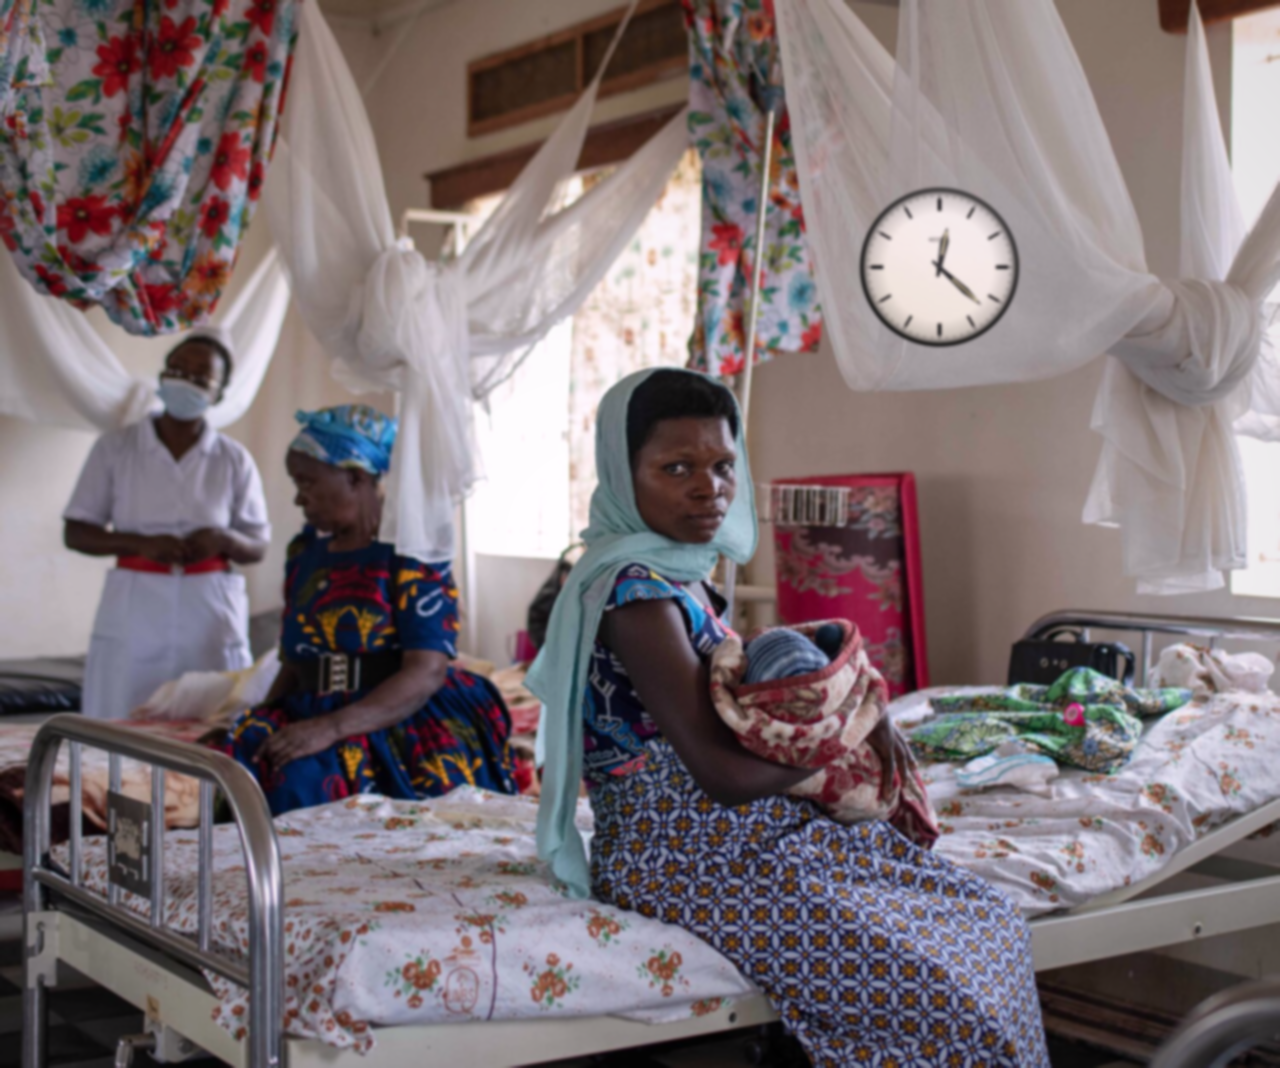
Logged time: 12 h 22 min
